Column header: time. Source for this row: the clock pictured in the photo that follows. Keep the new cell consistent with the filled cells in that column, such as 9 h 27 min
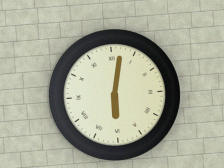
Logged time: 6 h 02 min
